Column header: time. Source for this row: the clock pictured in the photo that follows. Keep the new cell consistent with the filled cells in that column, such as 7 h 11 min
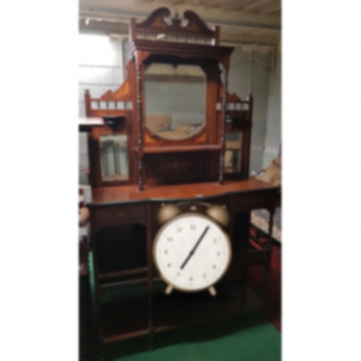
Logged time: 7 h 05 min
